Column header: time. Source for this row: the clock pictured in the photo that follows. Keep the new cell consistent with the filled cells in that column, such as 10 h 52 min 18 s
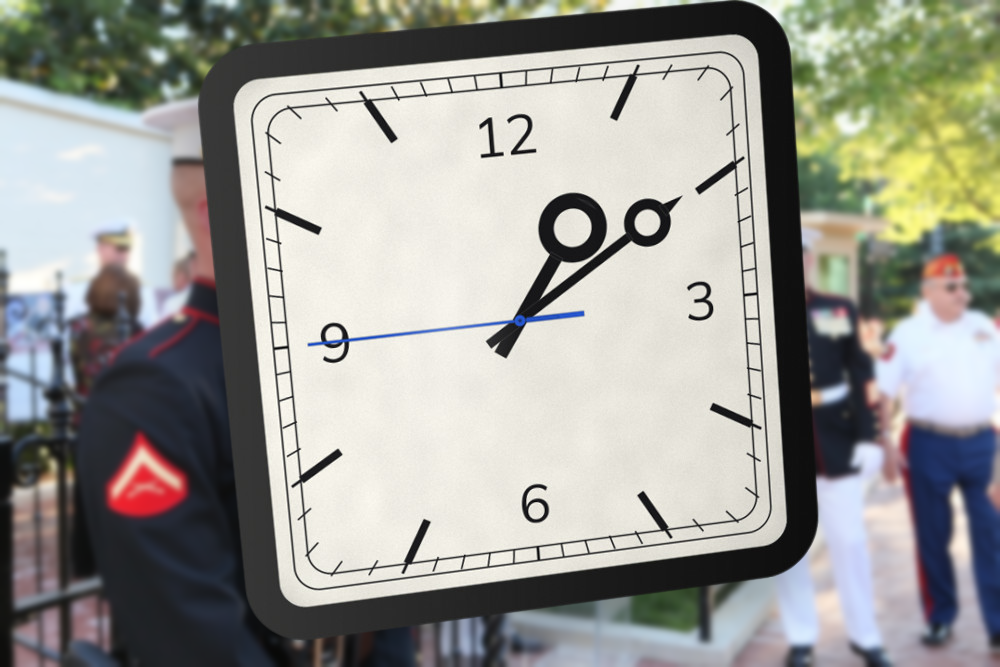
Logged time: 1 h 09 min 45 s
